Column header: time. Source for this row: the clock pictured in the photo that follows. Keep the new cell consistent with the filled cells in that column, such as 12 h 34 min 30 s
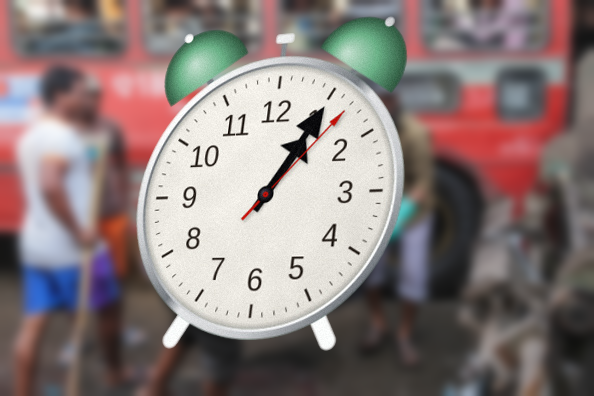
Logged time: 1 h 05 min 07 s
